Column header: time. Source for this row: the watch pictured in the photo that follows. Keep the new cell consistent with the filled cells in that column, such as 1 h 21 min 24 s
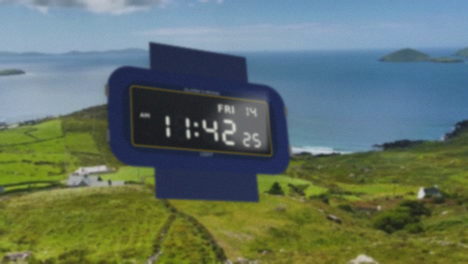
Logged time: 11 h 42 min 25 s
